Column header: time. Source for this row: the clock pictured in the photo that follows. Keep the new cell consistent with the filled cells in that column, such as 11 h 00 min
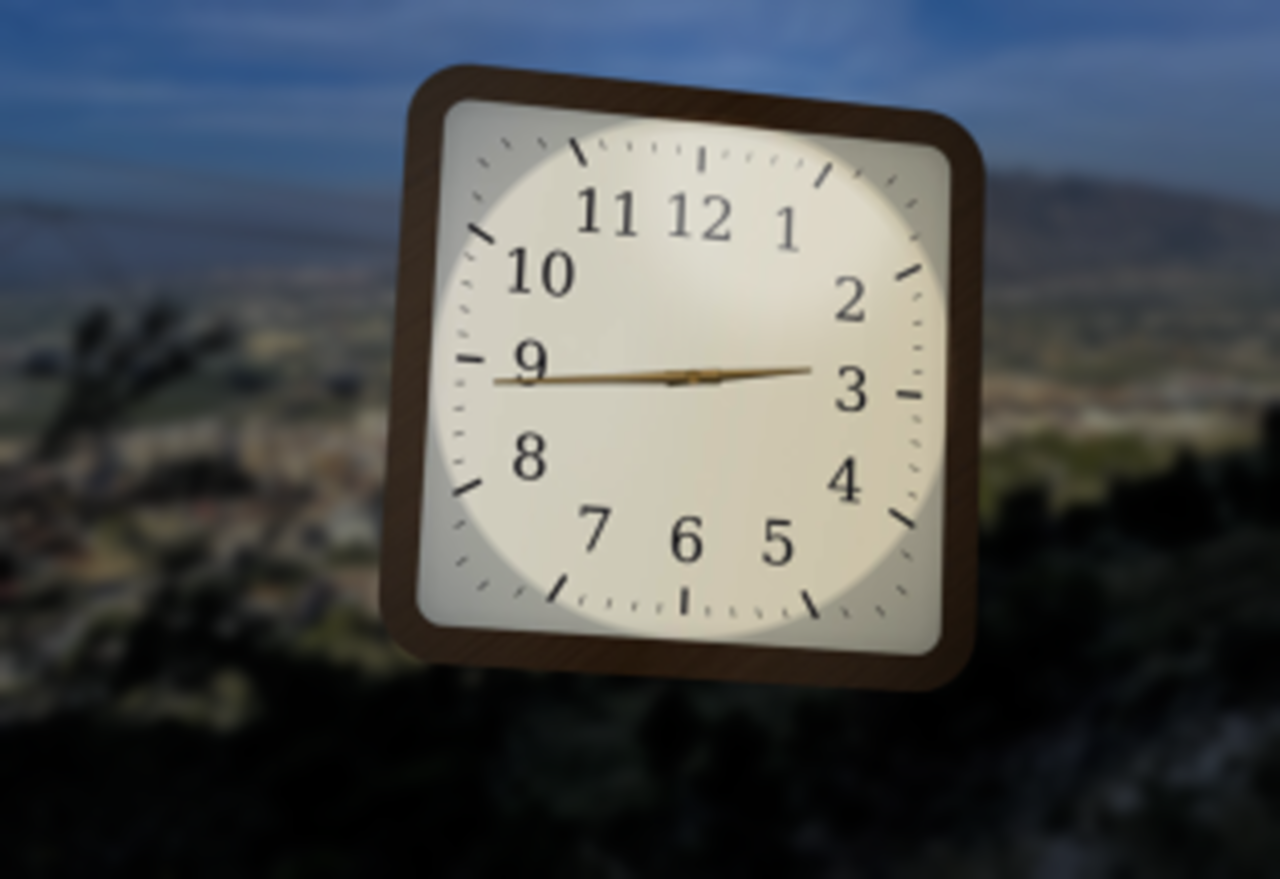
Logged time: 2 h 44 min
